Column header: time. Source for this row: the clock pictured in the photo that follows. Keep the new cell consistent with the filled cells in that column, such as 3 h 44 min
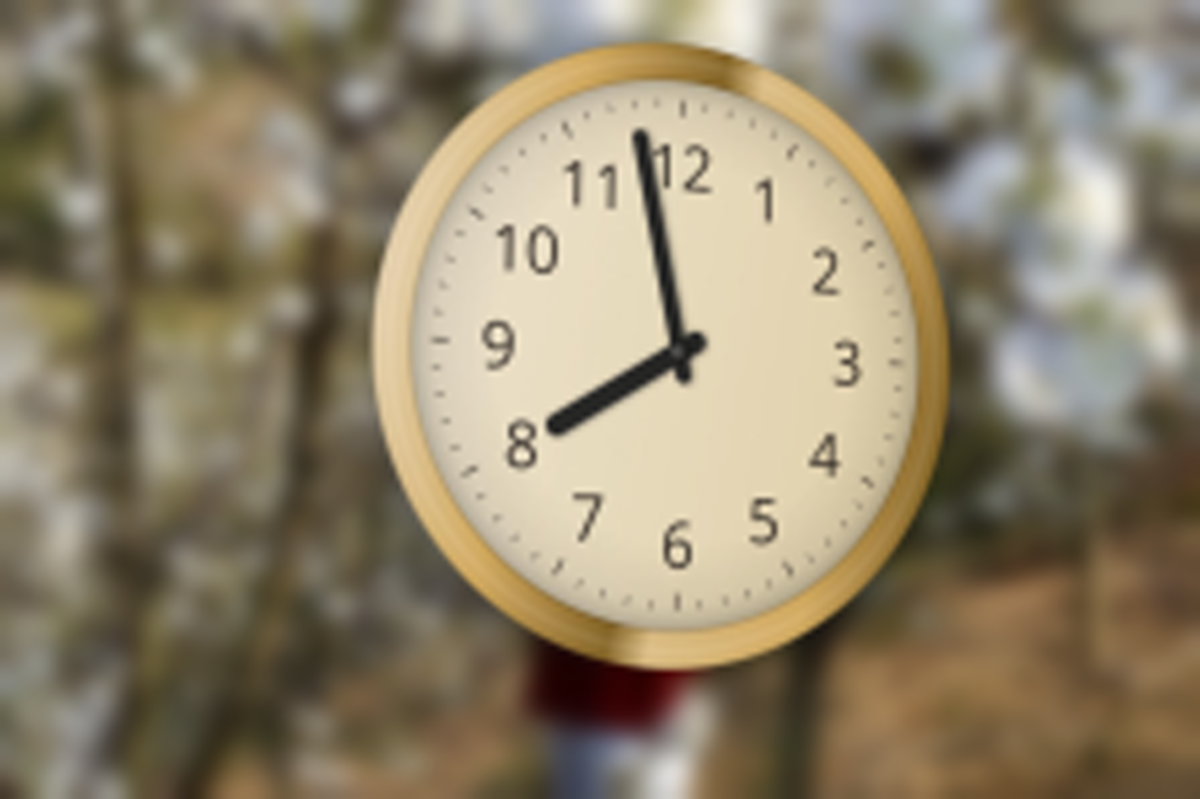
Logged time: 7 h 58 min
